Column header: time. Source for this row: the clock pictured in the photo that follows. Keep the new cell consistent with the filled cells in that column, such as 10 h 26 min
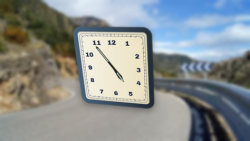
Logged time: 4 h 54 min
